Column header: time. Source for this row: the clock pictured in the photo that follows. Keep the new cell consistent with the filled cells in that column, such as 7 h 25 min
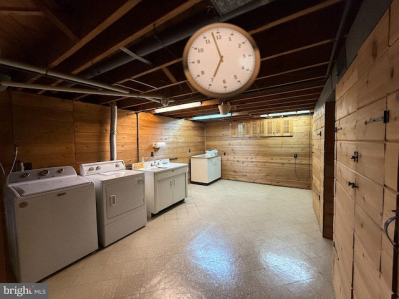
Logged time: 6 h 58 min
